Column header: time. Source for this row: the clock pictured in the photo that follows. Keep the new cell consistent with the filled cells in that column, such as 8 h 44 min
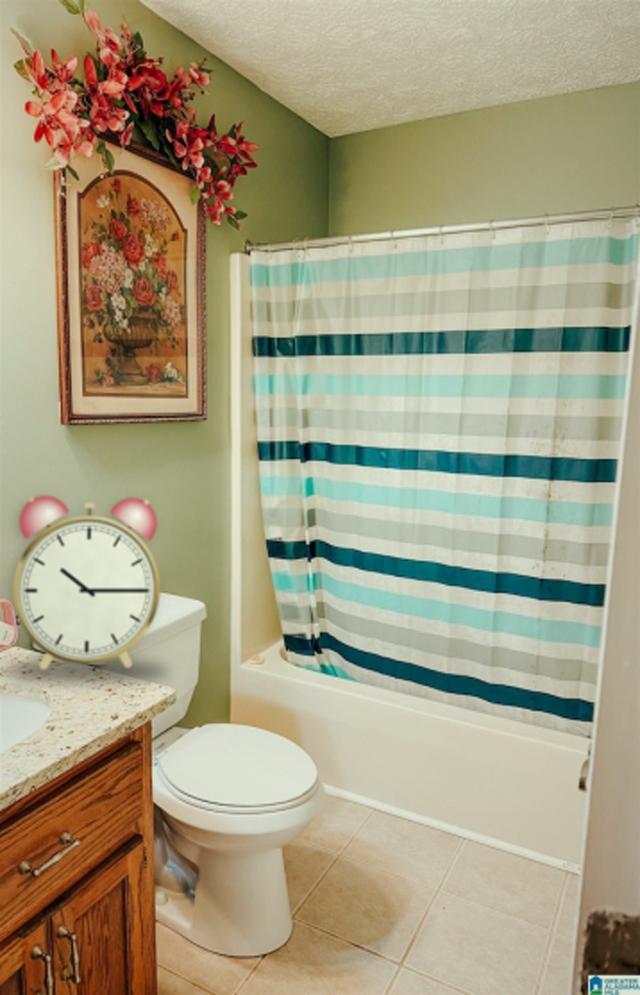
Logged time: 10 h 15 min
